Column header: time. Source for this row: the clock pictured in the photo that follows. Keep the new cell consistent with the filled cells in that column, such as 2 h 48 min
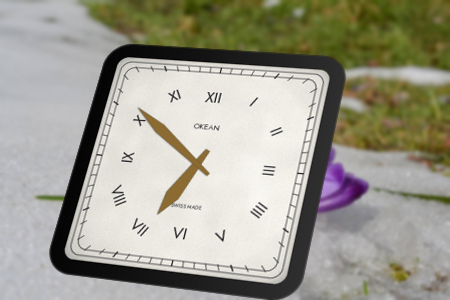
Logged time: 6 h 51 min
